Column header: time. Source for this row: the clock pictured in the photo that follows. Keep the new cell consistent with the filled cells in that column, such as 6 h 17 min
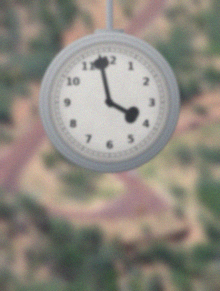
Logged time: 3 h 58 min
